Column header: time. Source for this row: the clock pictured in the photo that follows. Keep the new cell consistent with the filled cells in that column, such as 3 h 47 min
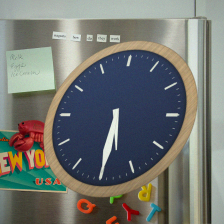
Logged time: 5 h 30 min
